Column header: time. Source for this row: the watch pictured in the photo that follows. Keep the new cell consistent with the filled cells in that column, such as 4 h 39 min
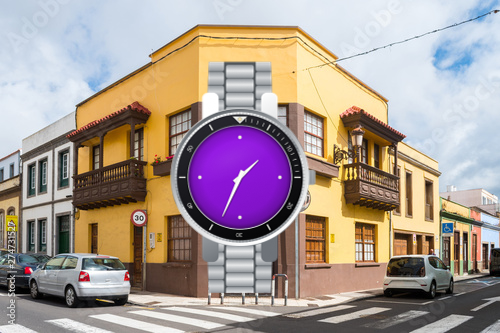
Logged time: 1 h 34 min
